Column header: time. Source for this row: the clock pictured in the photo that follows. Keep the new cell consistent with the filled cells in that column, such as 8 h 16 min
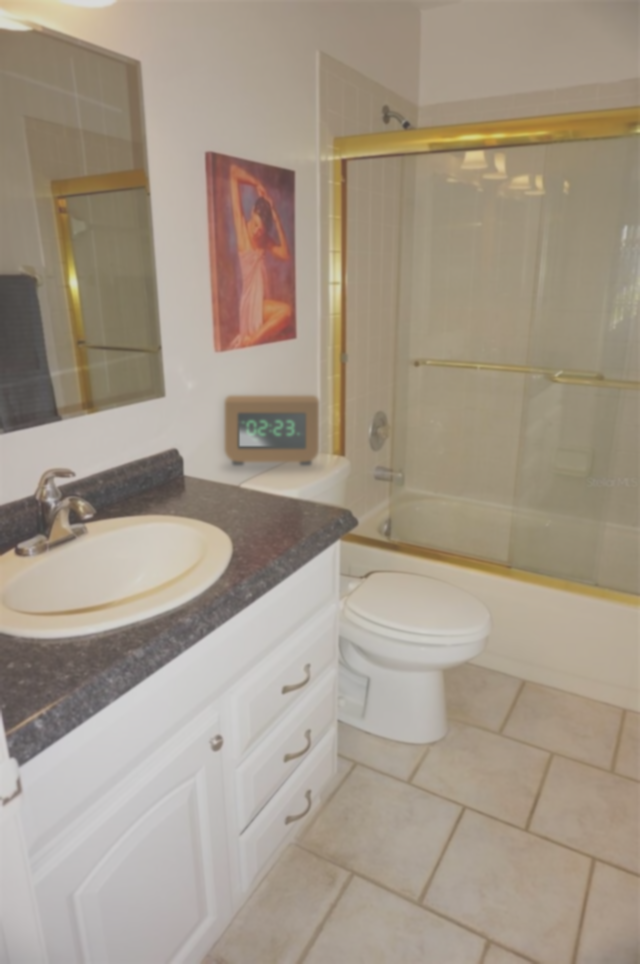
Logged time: 2 h 23 min
